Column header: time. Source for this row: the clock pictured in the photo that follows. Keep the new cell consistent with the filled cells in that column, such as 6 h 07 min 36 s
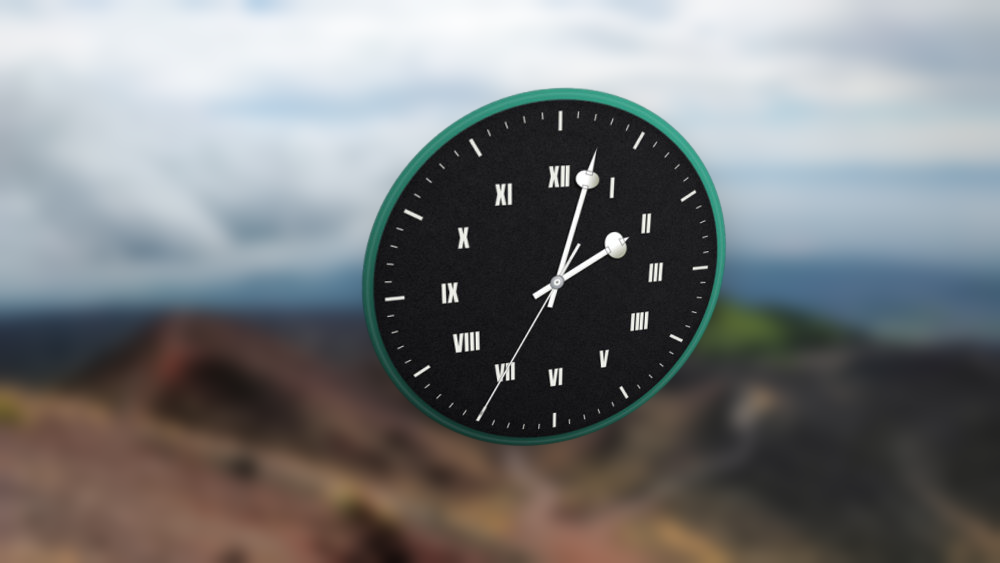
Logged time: 2 h 02 min 35 s
